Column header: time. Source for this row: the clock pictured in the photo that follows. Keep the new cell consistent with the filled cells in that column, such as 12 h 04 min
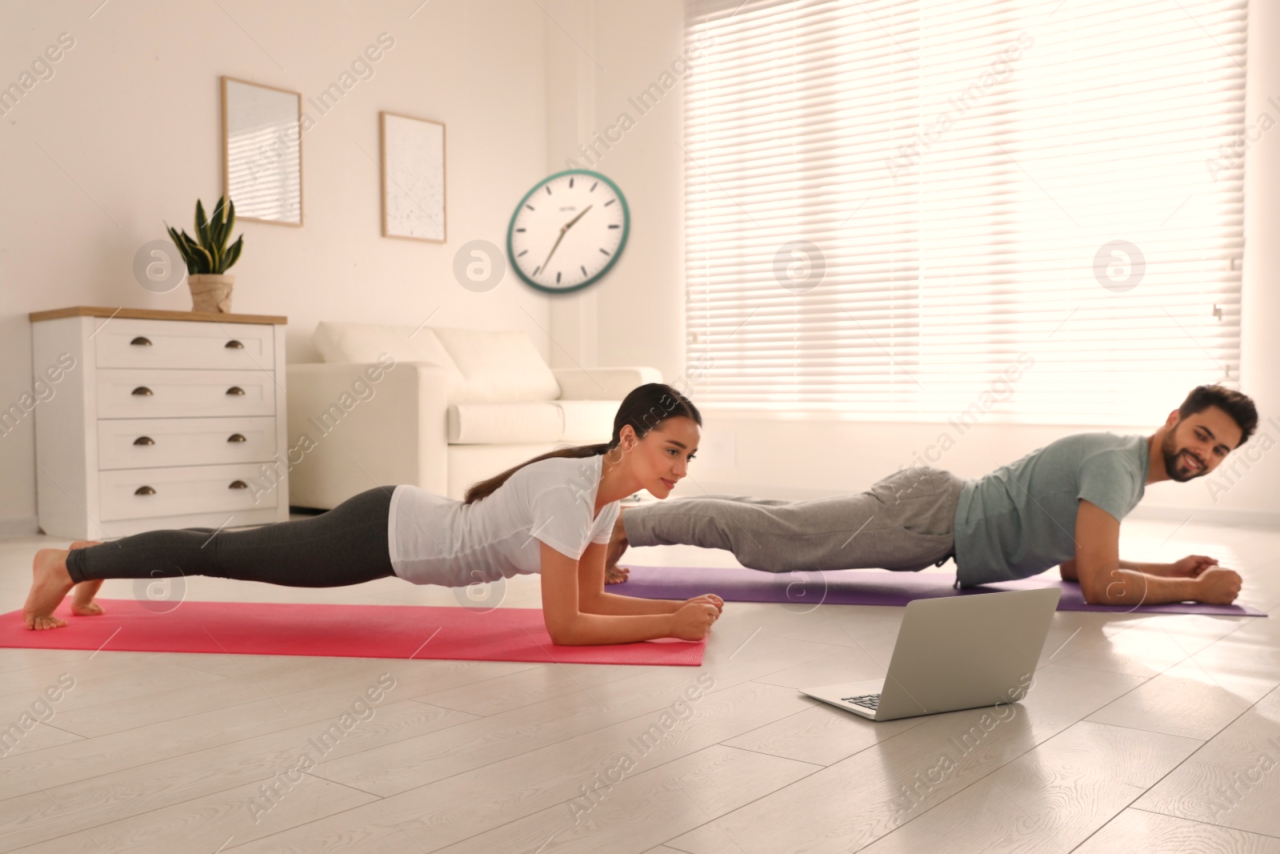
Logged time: 1 h 34 min
